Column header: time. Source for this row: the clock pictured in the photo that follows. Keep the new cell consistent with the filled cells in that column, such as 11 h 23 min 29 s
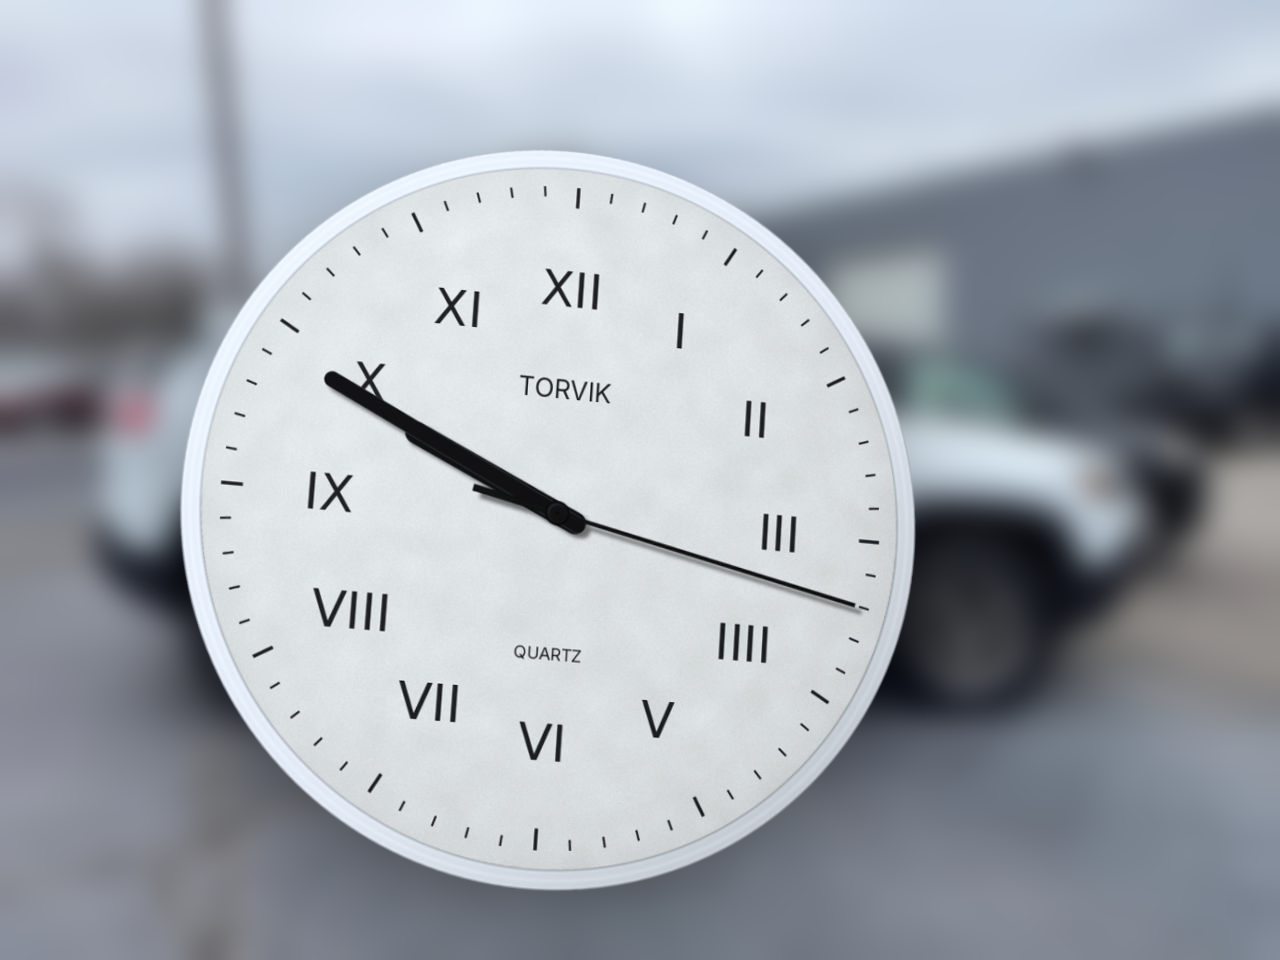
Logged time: 9 h 49 min 17 s
